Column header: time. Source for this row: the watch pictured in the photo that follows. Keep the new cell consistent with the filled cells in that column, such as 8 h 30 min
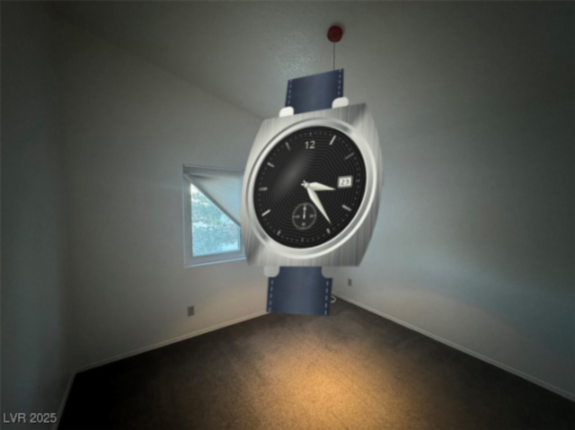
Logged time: 3 h 24 min
